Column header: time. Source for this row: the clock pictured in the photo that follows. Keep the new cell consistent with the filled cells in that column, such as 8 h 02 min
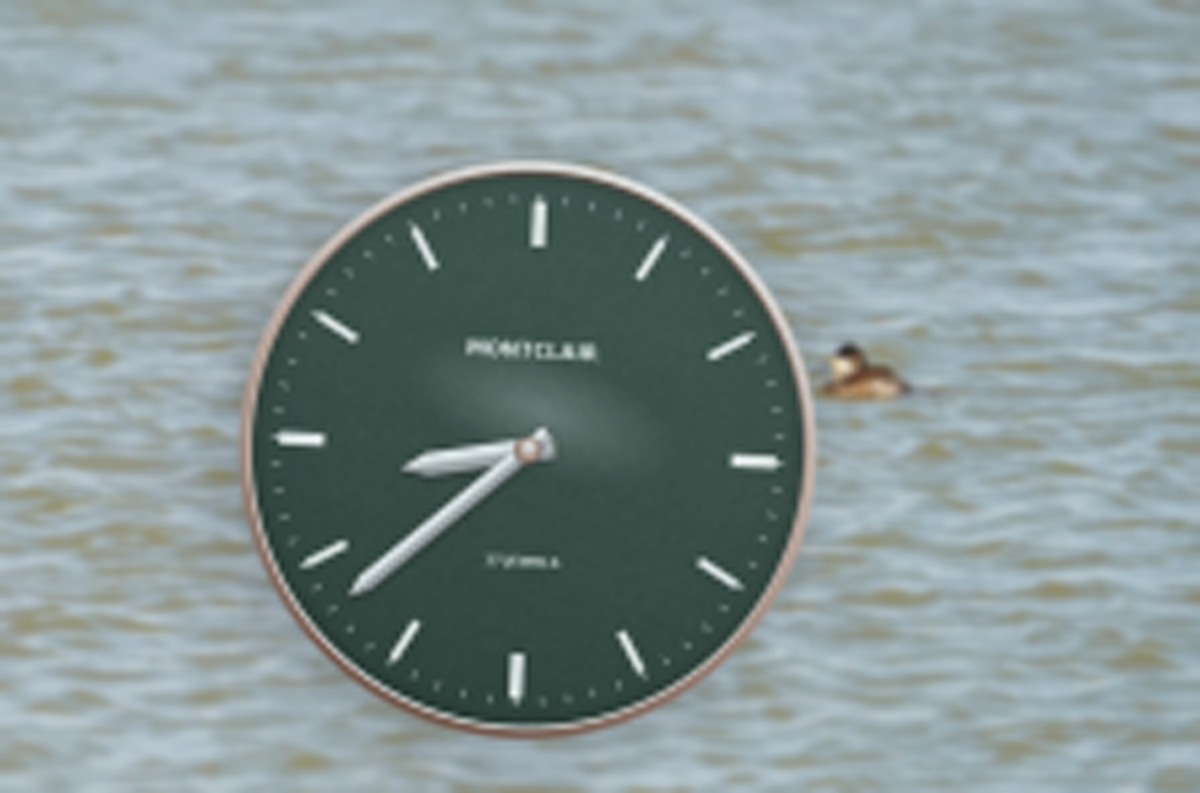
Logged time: 8 h 38 min
